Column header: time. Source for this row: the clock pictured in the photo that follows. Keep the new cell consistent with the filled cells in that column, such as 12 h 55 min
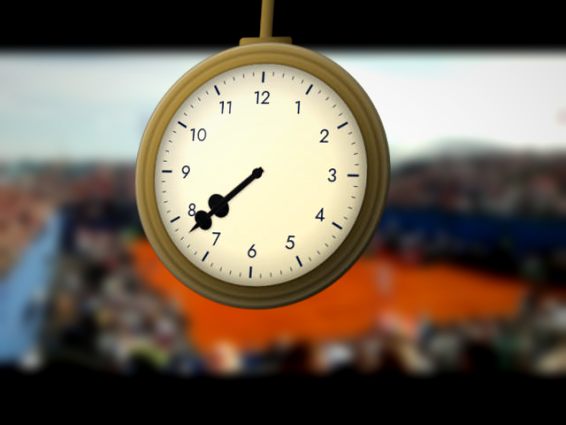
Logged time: 7 h 38 min
